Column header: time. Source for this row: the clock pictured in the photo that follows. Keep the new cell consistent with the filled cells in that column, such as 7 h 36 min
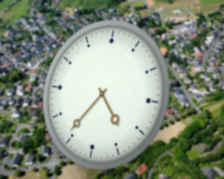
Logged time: 4 h 36 min
